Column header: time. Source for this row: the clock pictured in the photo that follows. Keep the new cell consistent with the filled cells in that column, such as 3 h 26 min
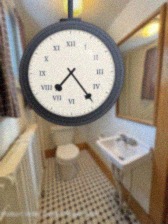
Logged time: 7 h 24 min
